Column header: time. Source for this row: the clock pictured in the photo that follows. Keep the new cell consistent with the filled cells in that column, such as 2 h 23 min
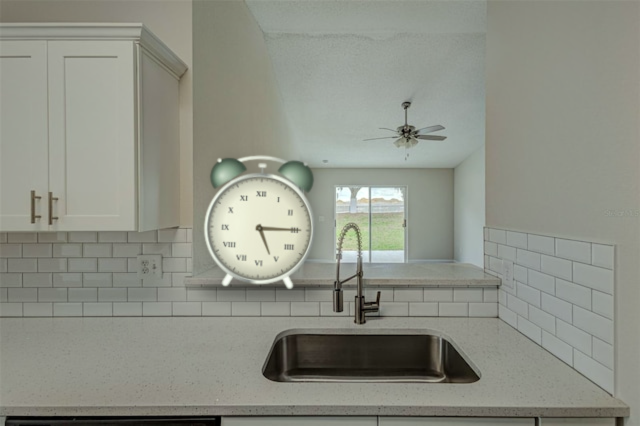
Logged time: 5 h 15 min
